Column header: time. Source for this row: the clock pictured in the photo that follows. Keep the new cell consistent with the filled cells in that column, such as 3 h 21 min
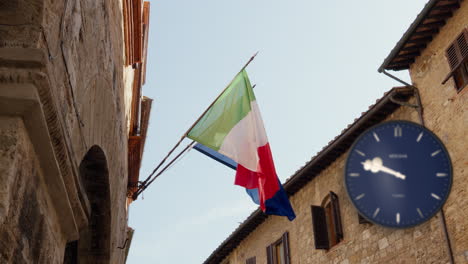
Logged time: 9 h 48 min
